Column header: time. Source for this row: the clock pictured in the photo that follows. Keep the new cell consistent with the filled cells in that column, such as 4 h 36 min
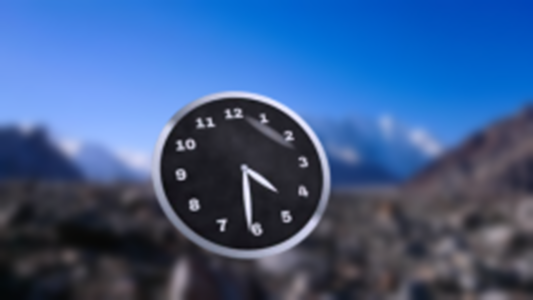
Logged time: 4 h 31 min
